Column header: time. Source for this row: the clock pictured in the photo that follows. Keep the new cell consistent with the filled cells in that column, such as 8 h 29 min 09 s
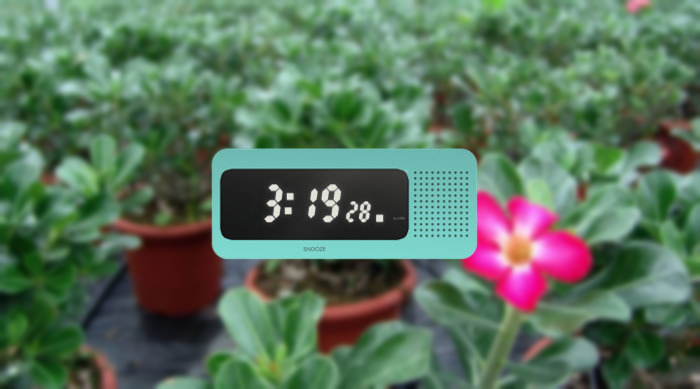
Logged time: 3 h 19 min 28 s
